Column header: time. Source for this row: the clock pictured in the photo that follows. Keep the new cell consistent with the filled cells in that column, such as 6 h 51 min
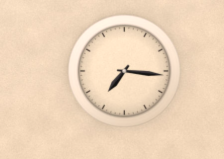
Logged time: 7 h 16 min
